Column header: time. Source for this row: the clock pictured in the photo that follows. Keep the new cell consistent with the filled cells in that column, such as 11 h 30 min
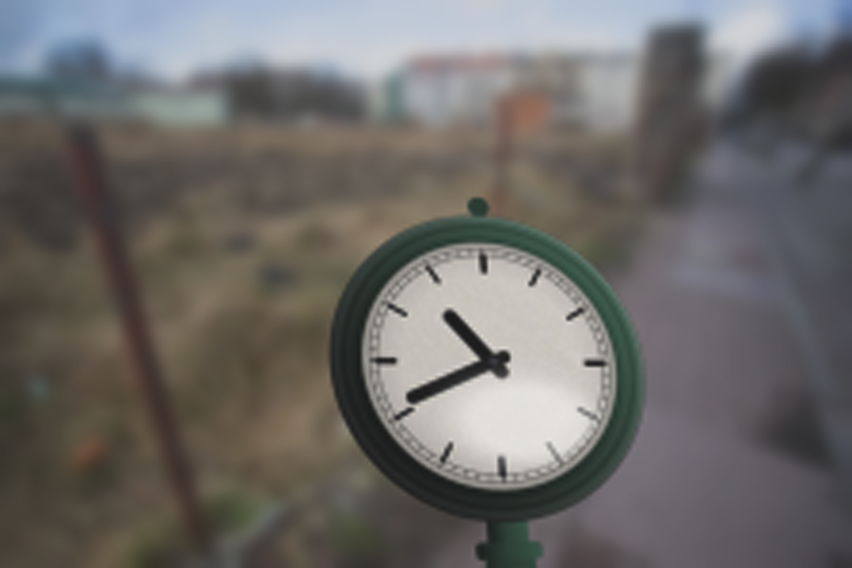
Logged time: 10 h 41 min
